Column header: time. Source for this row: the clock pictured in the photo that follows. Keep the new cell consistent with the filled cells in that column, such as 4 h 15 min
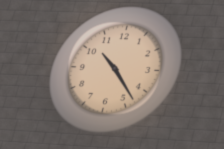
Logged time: 10 h 23 min
